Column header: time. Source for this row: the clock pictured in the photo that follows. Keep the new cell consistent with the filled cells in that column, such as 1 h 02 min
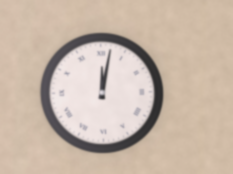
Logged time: 12 h 02 min
